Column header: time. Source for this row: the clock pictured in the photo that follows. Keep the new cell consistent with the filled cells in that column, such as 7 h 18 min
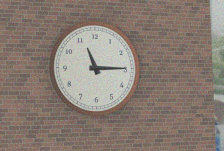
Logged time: 11 h 15 min
